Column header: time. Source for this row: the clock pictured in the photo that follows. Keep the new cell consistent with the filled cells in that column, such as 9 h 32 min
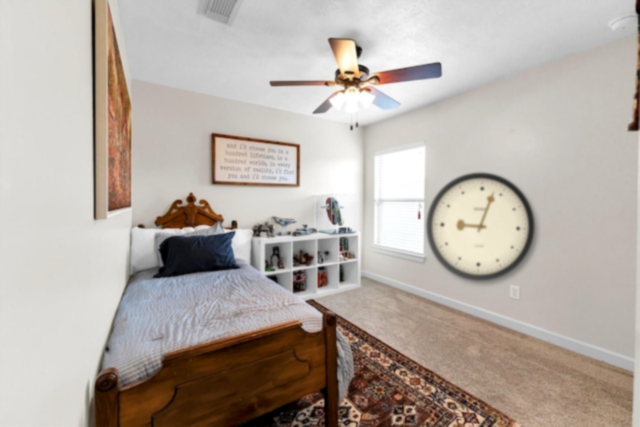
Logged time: 9 h 03 min
